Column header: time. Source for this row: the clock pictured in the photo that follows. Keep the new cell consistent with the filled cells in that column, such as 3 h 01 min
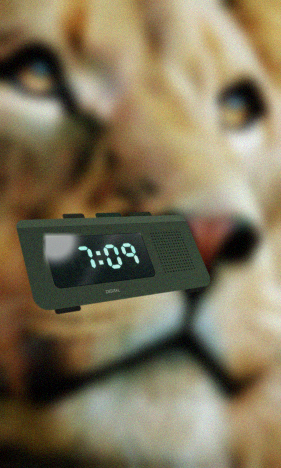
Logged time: 7 h 09 min
